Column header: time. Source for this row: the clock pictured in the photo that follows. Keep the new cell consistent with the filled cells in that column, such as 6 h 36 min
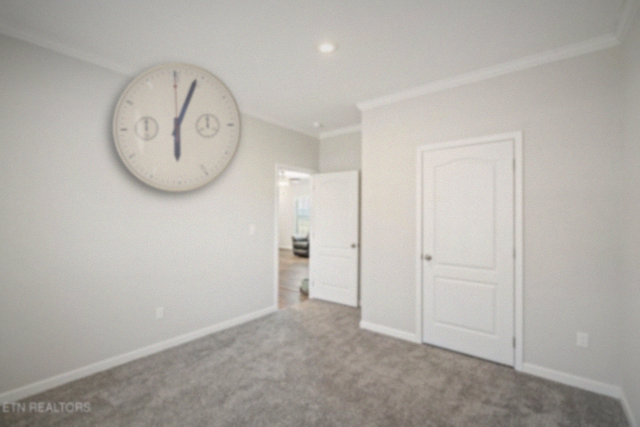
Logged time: 6 h 04 min
